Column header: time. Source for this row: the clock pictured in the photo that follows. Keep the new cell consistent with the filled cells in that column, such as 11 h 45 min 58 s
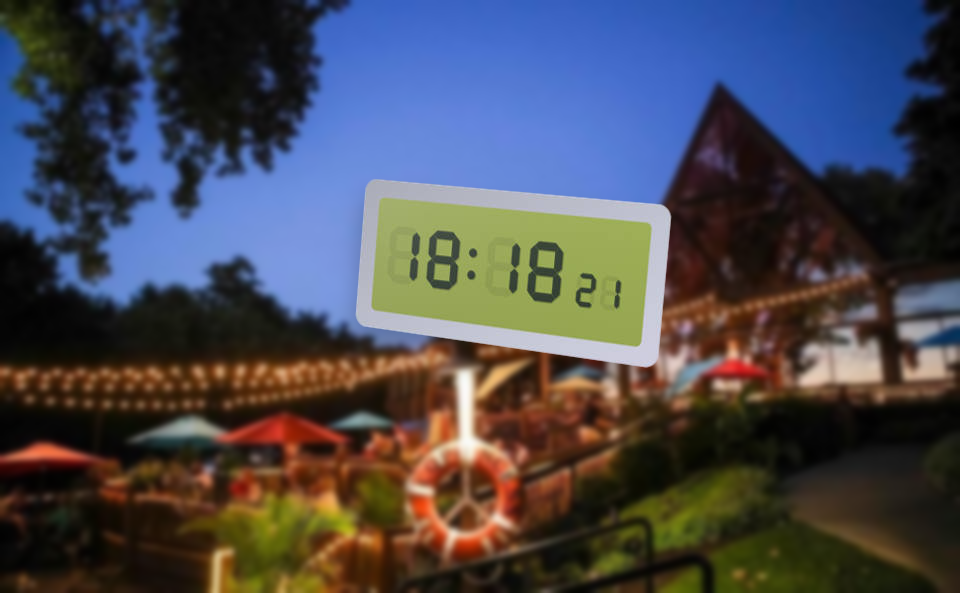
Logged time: 18 h 18 min 21 s
